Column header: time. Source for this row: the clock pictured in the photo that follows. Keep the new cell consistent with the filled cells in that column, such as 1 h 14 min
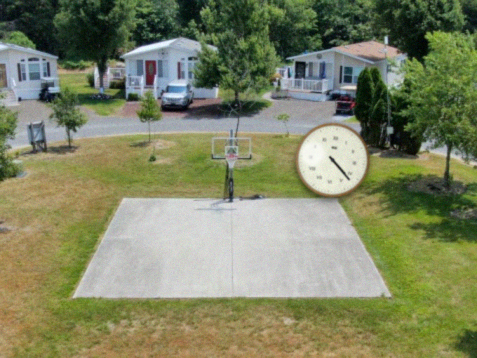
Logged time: 4 h 22 min
